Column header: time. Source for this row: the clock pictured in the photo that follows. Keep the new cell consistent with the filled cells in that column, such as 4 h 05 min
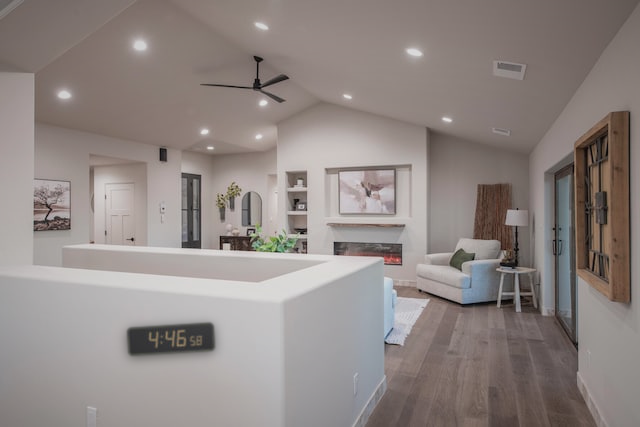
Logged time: 4 h 46 min
